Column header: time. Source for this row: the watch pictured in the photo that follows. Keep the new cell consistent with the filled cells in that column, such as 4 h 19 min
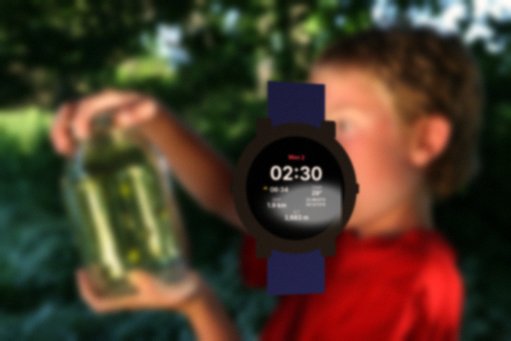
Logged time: 2 h 30 min
